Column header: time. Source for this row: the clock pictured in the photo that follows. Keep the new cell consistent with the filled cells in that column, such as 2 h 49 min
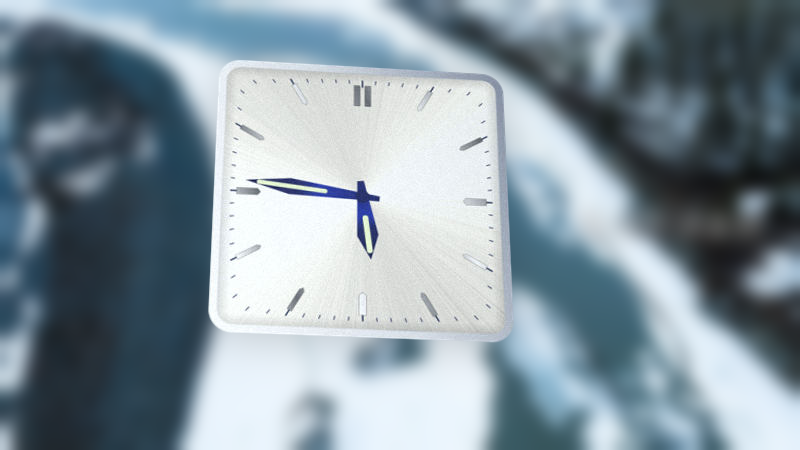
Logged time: 5 h 46 min
